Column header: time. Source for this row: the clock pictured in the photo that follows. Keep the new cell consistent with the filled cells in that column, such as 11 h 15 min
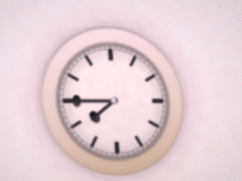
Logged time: 7 h 45 min
